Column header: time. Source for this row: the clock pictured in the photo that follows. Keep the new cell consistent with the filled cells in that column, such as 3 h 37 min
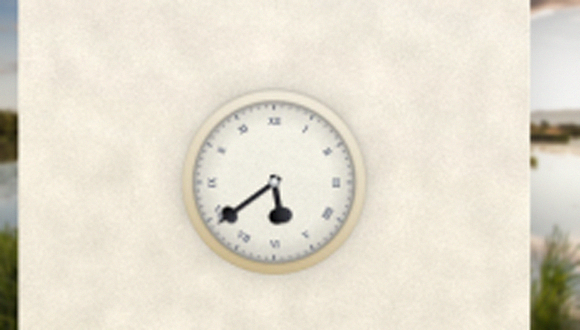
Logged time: 5 h 39 min
